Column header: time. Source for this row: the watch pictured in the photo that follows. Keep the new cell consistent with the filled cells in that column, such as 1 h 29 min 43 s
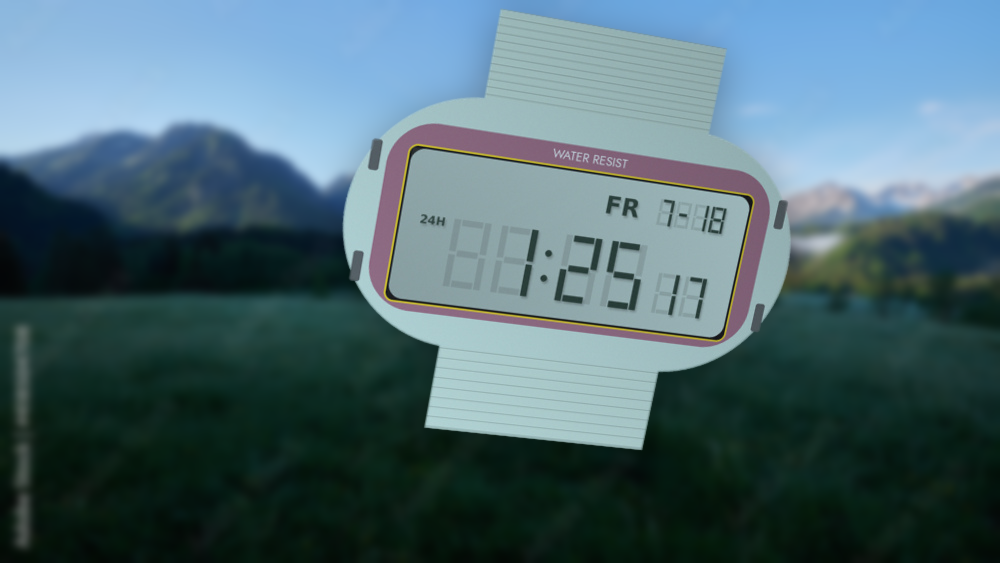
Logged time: 1 h 25 min 17 s
